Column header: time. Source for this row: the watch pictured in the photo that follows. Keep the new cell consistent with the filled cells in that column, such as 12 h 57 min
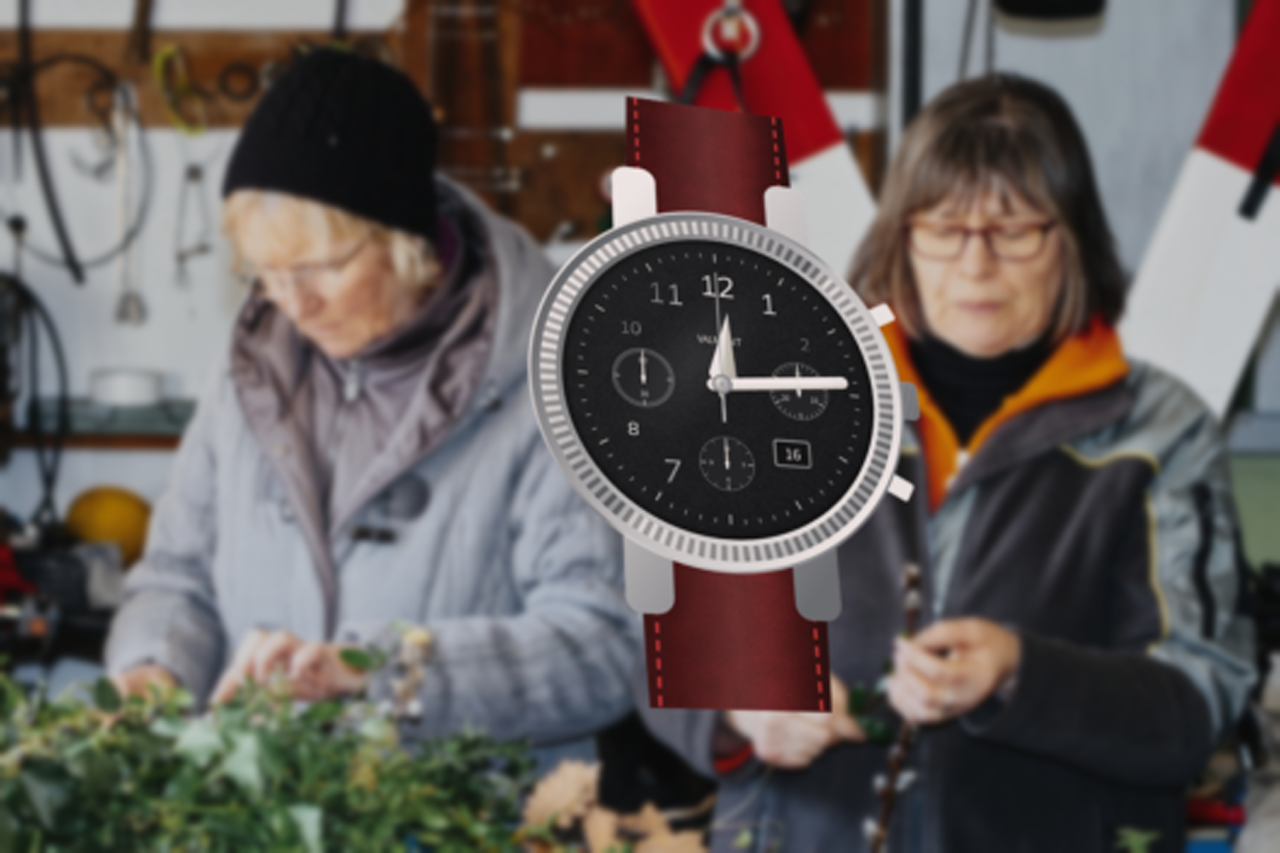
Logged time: 12 h 14 min
